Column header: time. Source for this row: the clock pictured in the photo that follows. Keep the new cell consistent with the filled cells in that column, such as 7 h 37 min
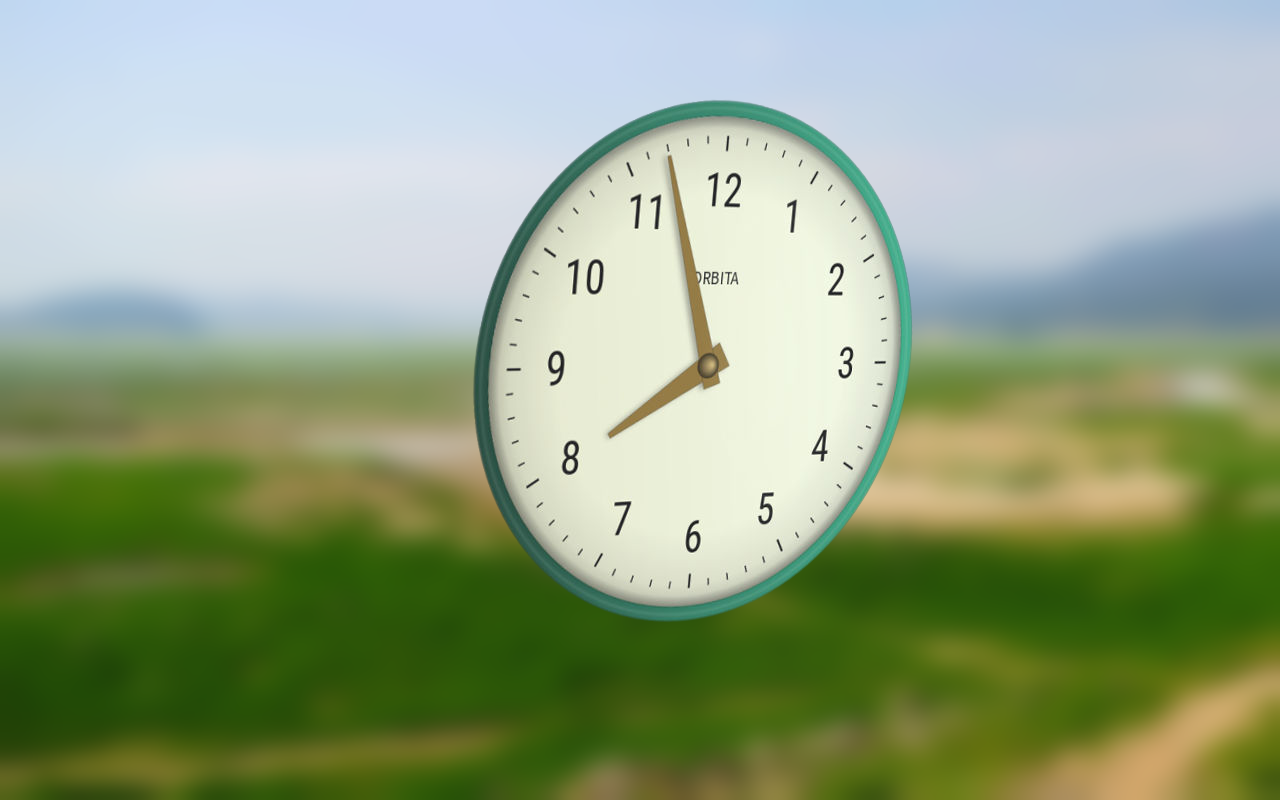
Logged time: 7 h 57 min
